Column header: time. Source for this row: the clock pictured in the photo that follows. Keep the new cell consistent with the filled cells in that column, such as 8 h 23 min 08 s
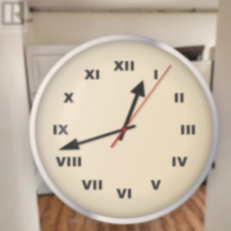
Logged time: 12 h 42 min 06 s
